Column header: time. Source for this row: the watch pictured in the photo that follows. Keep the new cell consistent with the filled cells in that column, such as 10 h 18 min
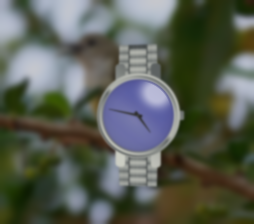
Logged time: 4 h 47 min
